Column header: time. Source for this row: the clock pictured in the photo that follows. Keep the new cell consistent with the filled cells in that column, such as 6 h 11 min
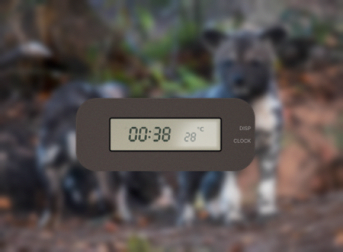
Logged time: 0 h 38 min
